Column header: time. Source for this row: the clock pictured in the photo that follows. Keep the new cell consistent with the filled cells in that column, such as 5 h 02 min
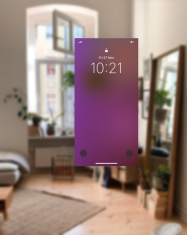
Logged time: 10 h 21 min
